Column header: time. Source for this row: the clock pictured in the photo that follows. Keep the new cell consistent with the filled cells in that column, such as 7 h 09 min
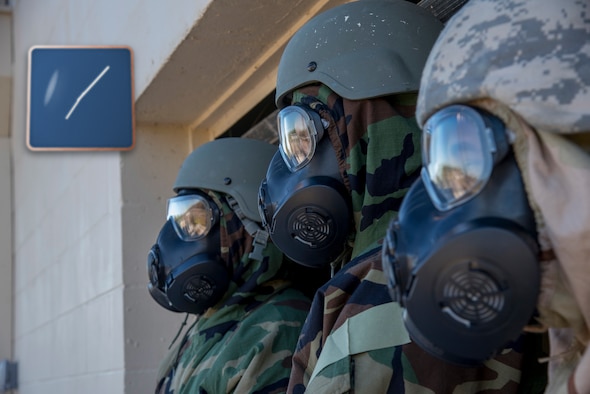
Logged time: 7 h 07 min
